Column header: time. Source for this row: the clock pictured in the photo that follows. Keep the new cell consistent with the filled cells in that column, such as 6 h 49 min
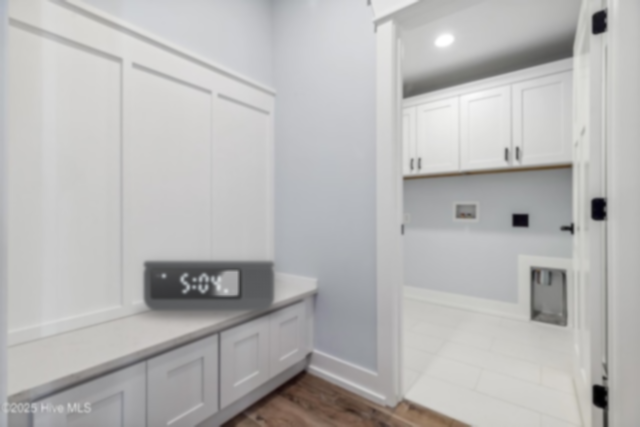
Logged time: 5 h 04 min
